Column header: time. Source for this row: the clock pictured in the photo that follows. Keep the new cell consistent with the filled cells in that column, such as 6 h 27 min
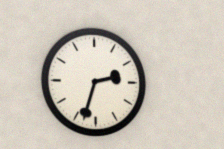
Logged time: 2 h 33 min
